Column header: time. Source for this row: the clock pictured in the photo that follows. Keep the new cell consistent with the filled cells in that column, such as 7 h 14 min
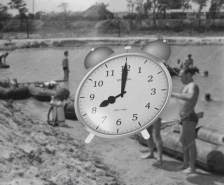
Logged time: 8 h 00 min
